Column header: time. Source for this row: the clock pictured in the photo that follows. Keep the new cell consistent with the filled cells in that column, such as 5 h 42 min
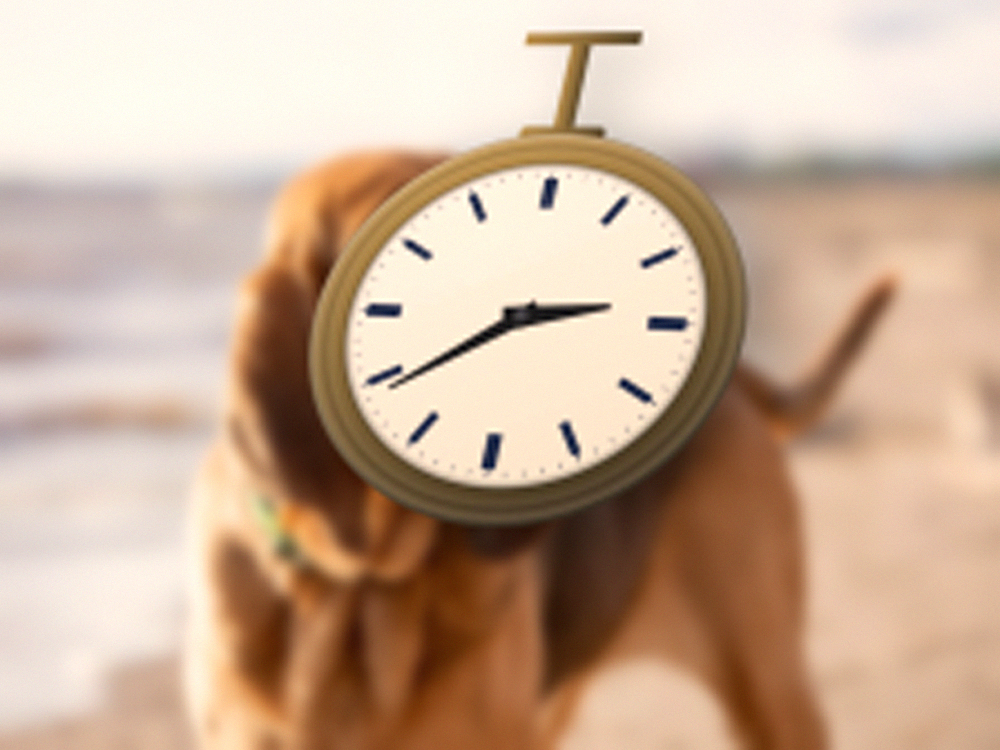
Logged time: 2 h 39 min
